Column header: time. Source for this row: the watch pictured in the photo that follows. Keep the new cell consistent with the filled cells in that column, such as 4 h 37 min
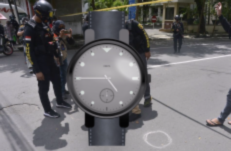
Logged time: 4 h 45 min
